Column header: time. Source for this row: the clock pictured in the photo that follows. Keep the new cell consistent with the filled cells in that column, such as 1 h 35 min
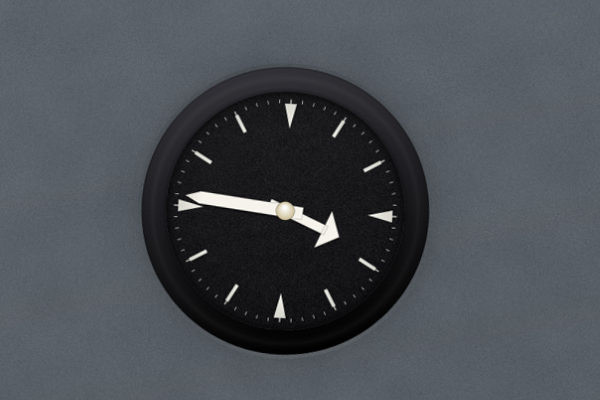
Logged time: 3 h 46 min
